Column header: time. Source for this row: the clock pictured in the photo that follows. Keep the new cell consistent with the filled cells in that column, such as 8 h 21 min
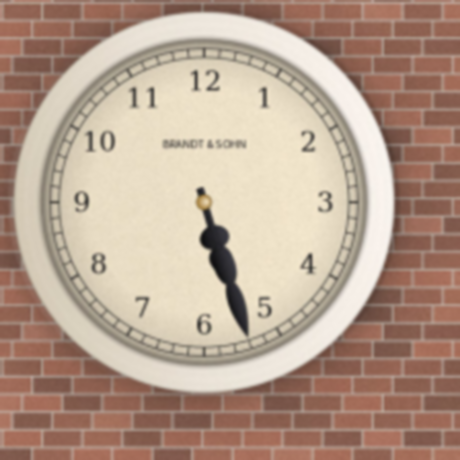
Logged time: 5 h 27 min
